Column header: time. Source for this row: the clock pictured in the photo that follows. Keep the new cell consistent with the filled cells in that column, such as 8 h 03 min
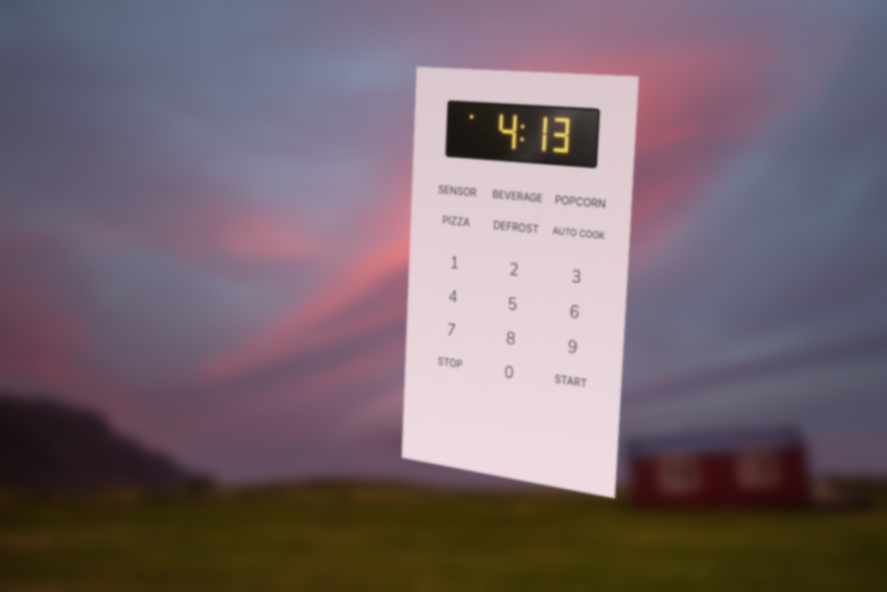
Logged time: 4 h 13 min
